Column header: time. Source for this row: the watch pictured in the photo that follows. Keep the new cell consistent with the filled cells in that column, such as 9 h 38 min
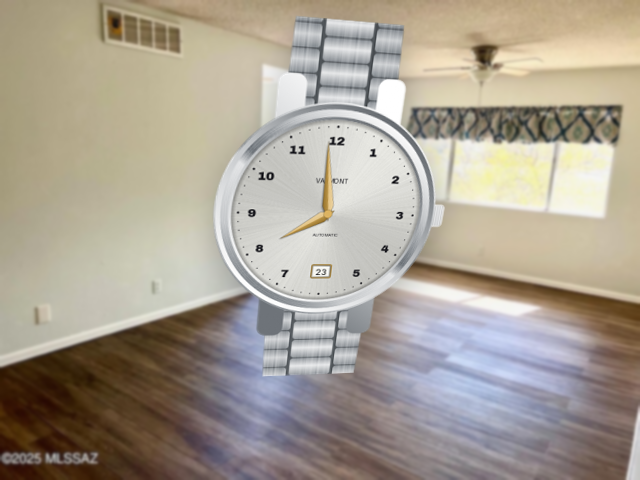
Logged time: 7 h 59 min
